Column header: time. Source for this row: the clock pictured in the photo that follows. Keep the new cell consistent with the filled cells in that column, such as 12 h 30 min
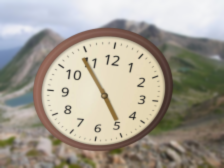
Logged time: 4 h 54 min
